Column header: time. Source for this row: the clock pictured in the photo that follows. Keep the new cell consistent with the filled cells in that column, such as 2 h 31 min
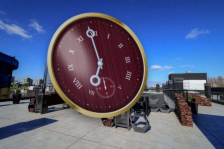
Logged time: 6 h 59 min
